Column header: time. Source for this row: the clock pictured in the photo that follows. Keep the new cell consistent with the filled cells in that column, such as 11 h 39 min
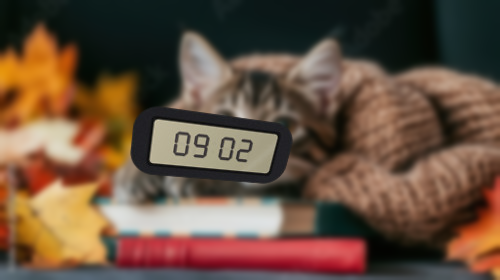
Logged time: 9 h 02 min
